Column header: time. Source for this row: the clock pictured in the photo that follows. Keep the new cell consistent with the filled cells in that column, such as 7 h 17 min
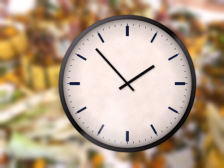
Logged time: 1 h 53 min
